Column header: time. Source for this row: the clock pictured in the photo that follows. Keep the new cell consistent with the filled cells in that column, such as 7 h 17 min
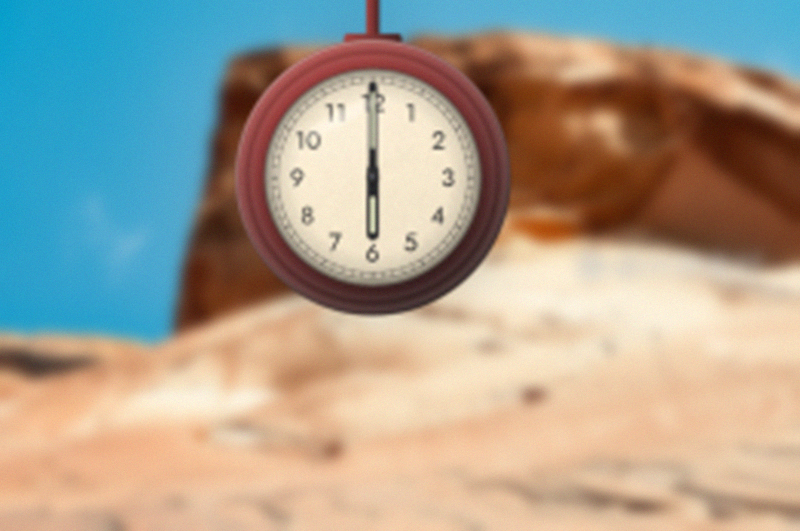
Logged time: 6 h 00 min
